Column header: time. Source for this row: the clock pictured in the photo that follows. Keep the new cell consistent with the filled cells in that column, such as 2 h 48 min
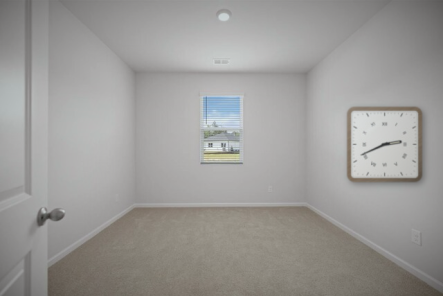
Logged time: 2 h 41 min
